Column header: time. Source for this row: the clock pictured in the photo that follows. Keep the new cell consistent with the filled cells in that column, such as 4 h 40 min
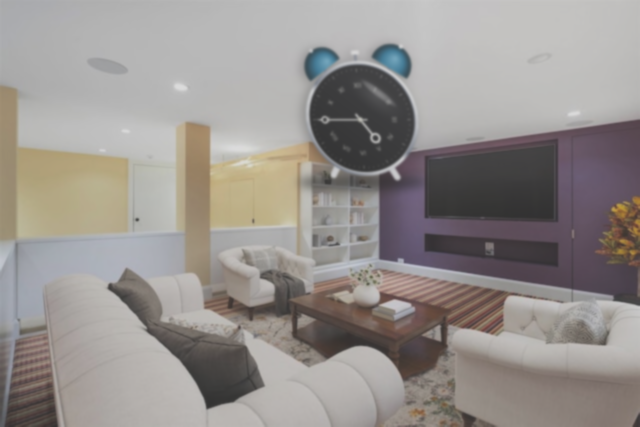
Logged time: 4 h 45 min
